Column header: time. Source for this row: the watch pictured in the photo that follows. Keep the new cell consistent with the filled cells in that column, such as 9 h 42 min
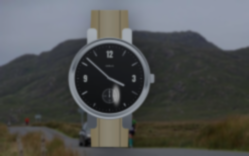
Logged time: 3 h 52 min
